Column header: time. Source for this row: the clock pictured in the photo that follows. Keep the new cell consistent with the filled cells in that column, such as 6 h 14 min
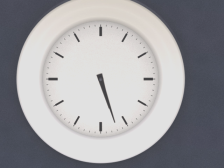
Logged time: 5 h 27 min
